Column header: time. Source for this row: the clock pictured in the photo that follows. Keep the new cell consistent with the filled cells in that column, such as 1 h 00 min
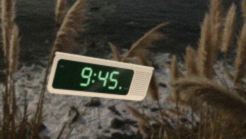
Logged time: 9 h 45 min
